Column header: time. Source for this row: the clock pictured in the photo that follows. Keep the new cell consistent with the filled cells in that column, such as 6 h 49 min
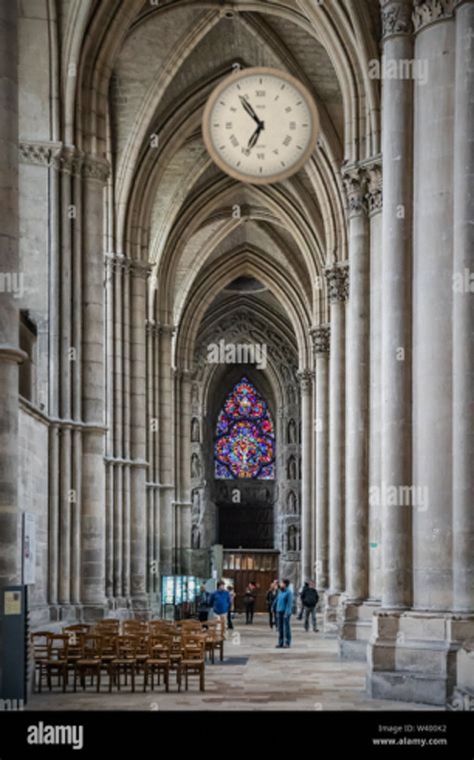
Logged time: 6 h 54 min
